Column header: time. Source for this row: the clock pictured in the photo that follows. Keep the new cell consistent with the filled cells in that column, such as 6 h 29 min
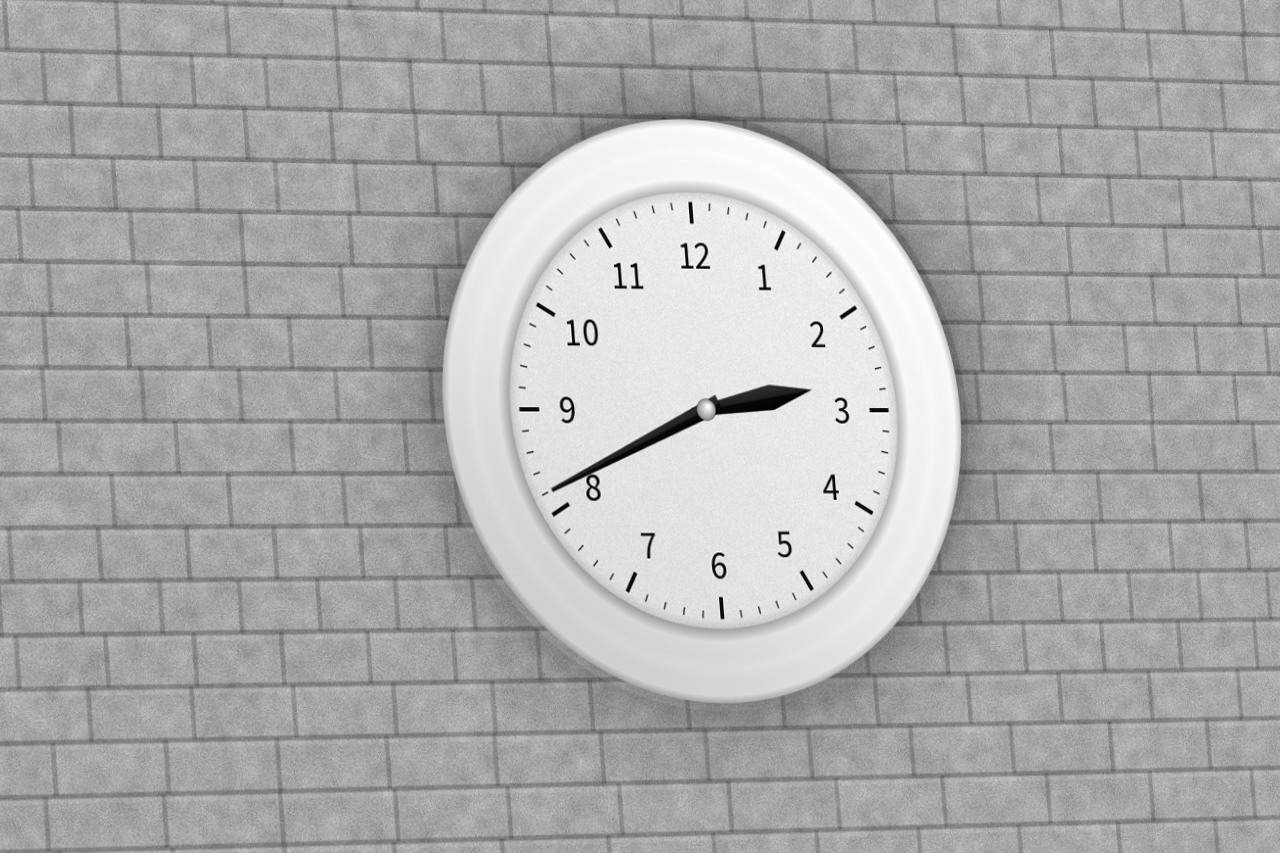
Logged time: 2 h 41 min
